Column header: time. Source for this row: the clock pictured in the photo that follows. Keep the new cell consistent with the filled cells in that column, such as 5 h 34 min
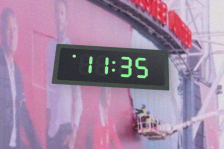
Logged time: 11 h 35 min
